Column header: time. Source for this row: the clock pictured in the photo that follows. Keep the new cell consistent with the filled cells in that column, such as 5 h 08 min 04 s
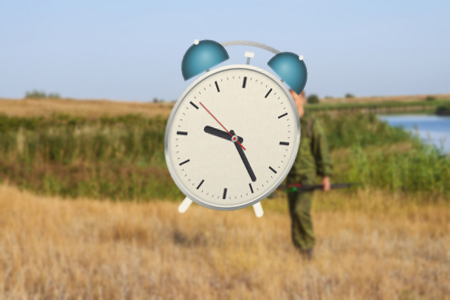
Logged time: 9 h 23 min 51 s
